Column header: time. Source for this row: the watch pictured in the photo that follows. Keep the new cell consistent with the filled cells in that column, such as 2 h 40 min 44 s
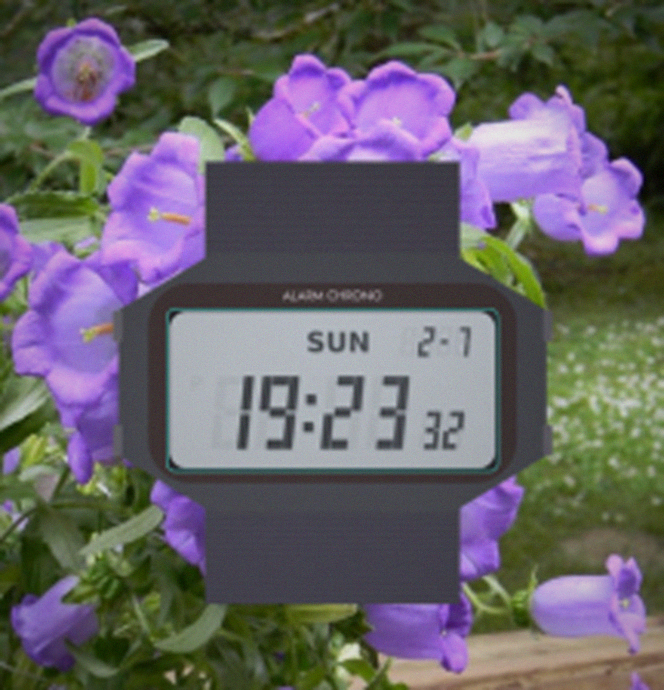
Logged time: 19 h 23 min 32 s
